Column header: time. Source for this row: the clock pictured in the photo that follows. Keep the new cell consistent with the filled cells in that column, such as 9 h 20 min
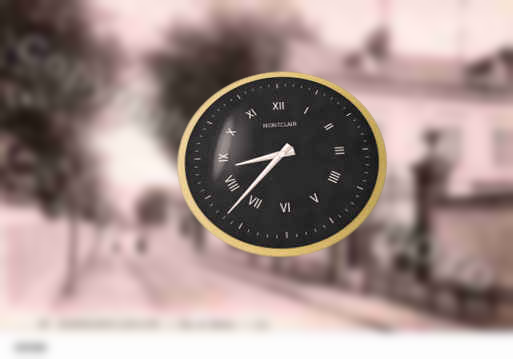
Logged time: 8 h 37 min
